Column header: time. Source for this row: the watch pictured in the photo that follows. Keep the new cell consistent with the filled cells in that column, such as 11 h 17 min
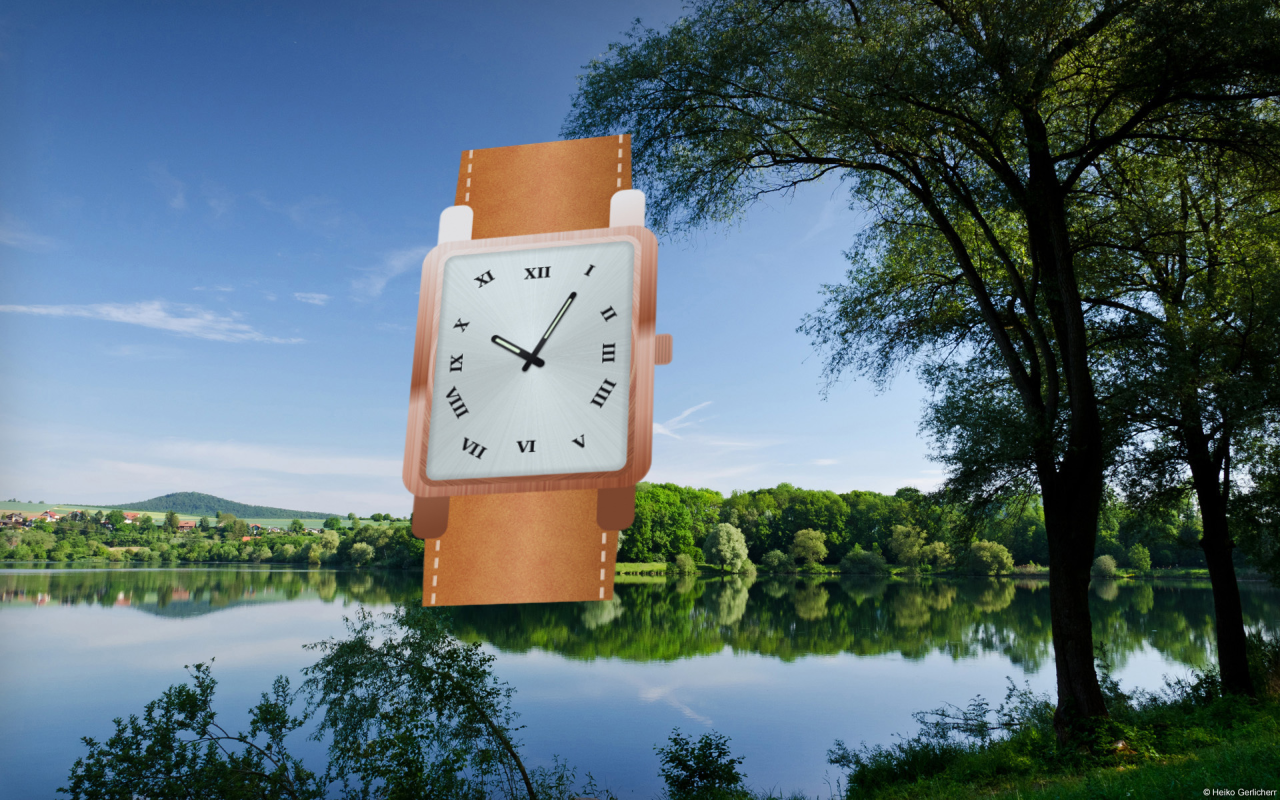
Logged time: 10 h 05 min
